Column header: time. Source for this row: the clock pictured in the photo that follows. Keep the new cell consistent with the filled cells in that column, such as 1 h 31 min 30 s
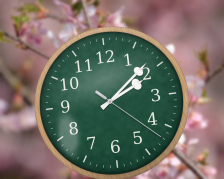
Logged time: 2 h 08 min 22 s
